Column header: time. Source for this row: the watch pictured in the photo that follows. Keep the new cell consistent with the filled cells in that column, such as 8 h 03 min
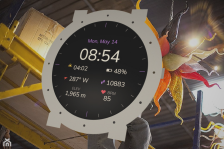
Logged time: 8 h 54 min
